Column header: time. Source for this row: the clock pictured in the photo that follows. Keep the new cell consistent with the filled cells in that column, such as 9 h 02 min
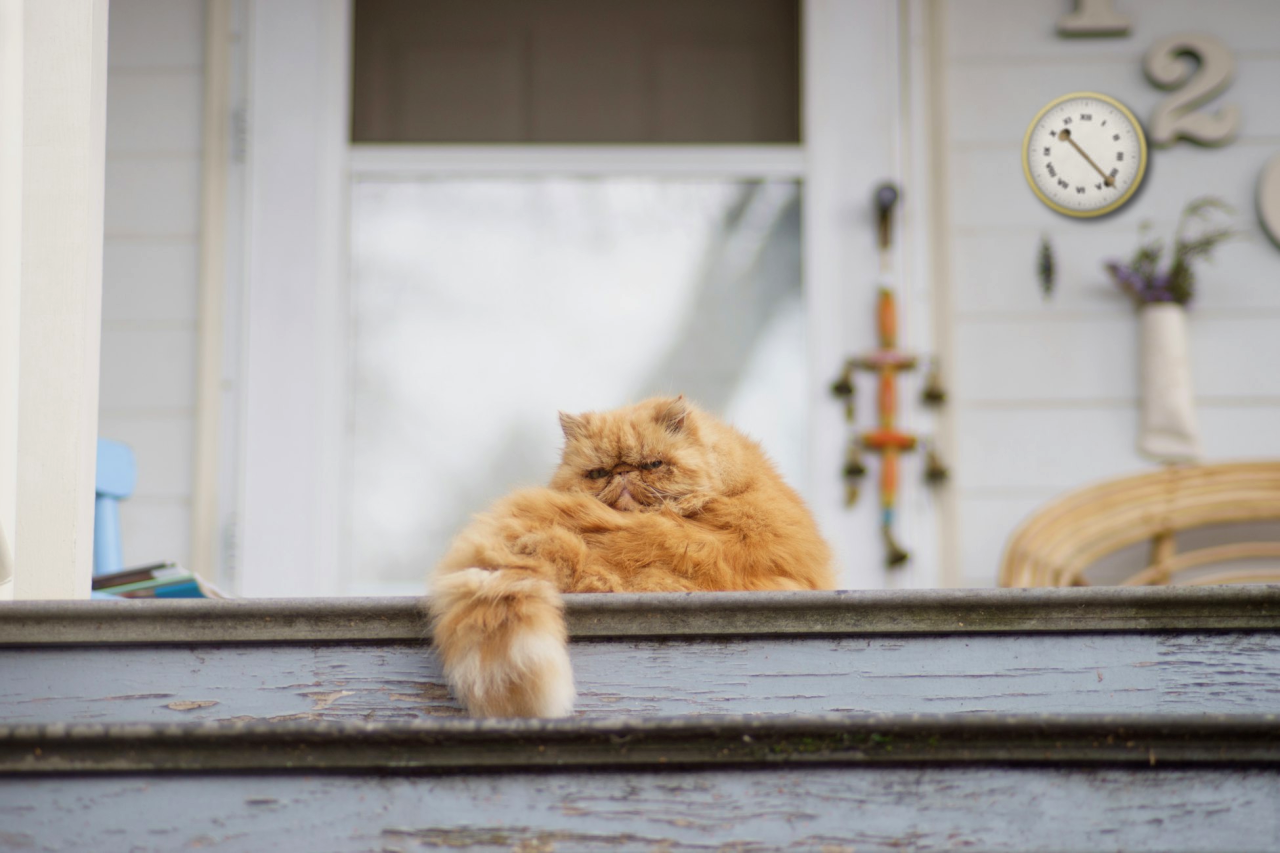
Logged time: 10 h 22 min
